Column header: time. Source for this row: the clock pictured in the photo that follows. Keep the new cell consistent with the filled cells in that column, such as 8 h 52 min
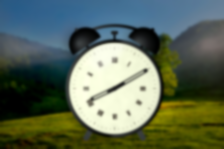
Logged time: 8 h 10 min
